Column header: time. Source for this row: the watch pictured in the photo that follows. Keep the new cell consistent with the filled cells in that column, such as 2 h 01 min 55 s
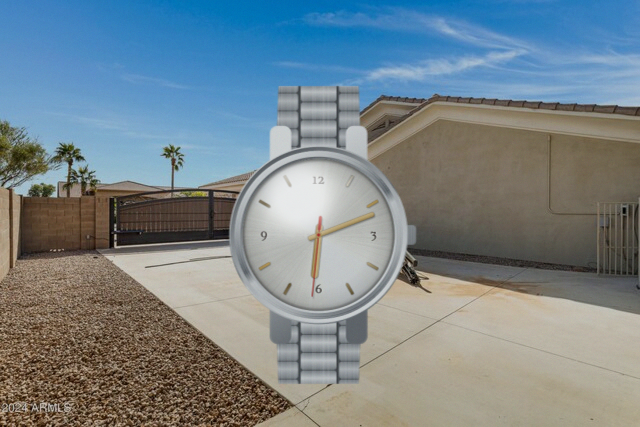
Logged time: 6 h 11 min 31 s
